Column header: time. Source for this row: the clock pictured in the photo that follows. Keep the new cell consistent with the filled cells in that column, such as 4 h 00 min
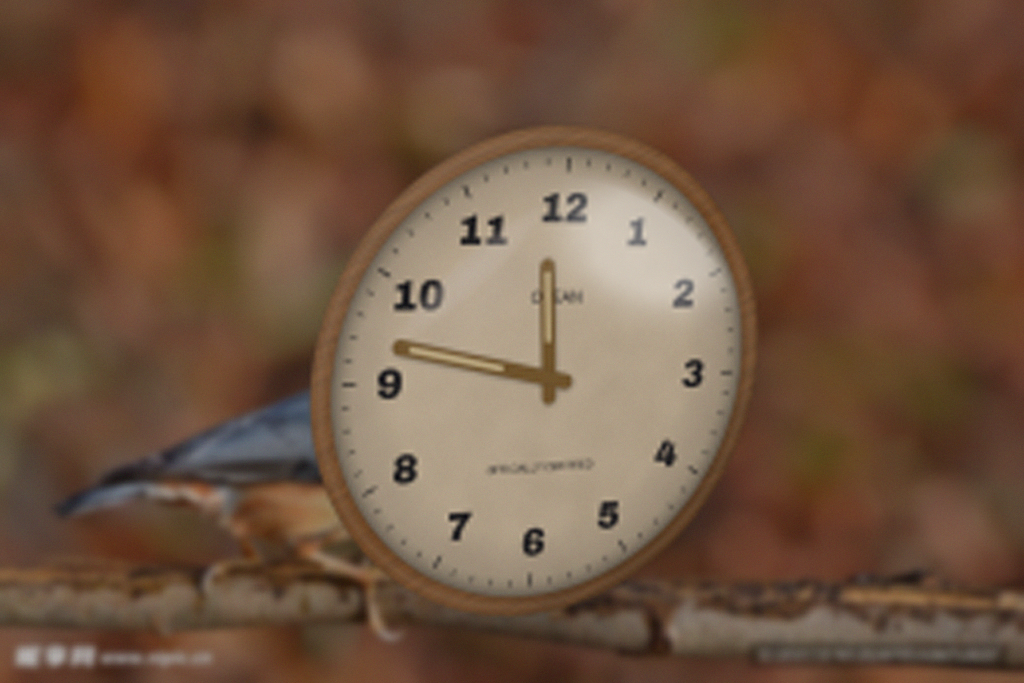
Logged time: 11 h 47 min
